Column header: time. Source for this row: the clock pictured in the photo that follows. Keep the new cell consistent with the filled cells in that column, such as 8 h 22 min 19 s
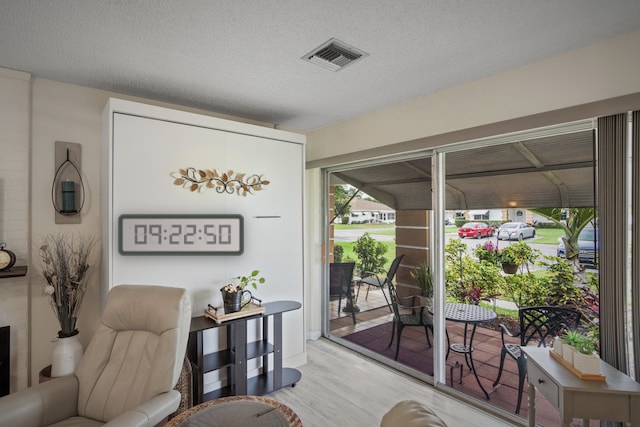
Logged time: 9 h 22 min 50 s
